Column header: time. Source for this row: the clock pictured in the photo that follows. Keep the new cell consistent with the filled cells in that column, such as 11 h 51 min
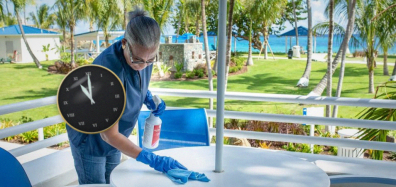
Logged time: 11 h 00 min
